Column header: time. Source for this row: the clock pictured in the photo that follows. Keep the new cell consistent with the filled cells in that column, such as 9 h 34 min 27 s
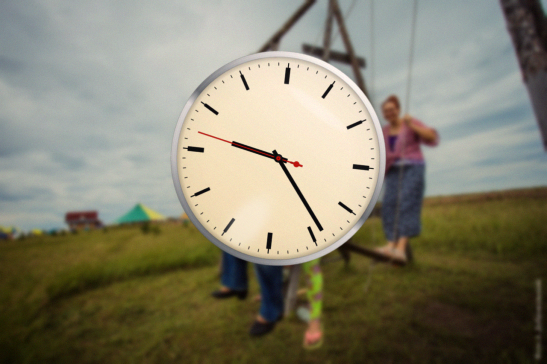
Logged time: 9 h 23 min 47 s
